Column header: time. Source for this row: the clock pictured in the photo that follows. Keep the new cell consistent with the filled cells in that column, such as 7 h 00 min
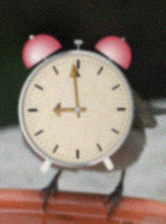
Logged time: 8 h 59 min
